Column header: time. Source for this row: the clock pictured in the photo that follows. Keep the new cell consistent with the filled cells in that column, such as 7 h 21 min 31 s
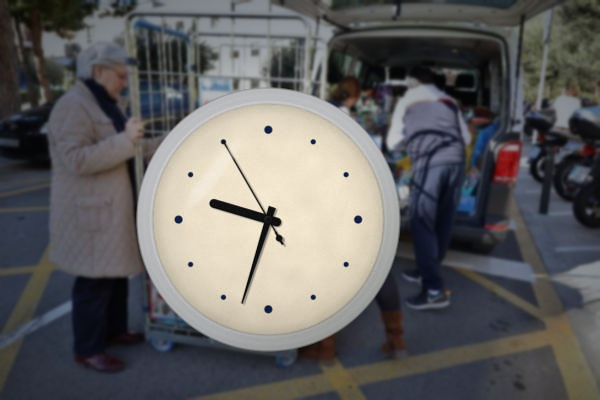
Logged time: 9 h 32 min 55 s
